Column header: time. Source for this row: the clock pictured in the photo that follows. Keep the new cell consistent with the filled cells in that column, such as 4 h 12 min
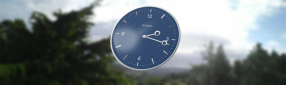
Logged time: 2 h 17 min
